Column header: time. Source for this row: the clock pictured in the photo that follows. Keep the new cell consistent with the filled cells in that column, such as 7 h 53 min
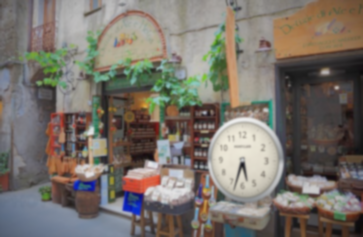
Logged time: 5 h 33 min
